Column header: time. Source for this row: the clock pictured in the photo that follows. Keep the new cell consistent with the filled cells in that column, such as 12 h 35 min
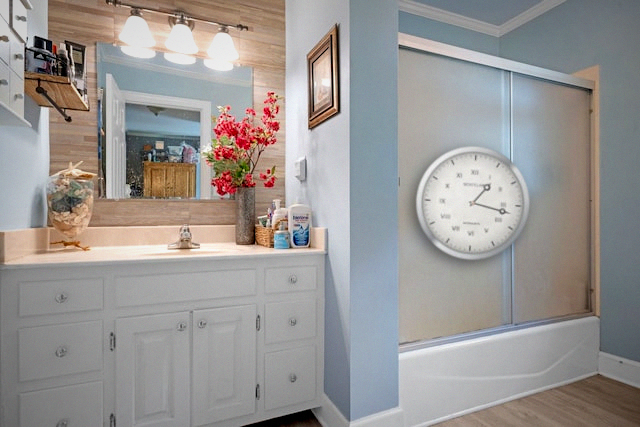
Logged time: 1 h 17 min
